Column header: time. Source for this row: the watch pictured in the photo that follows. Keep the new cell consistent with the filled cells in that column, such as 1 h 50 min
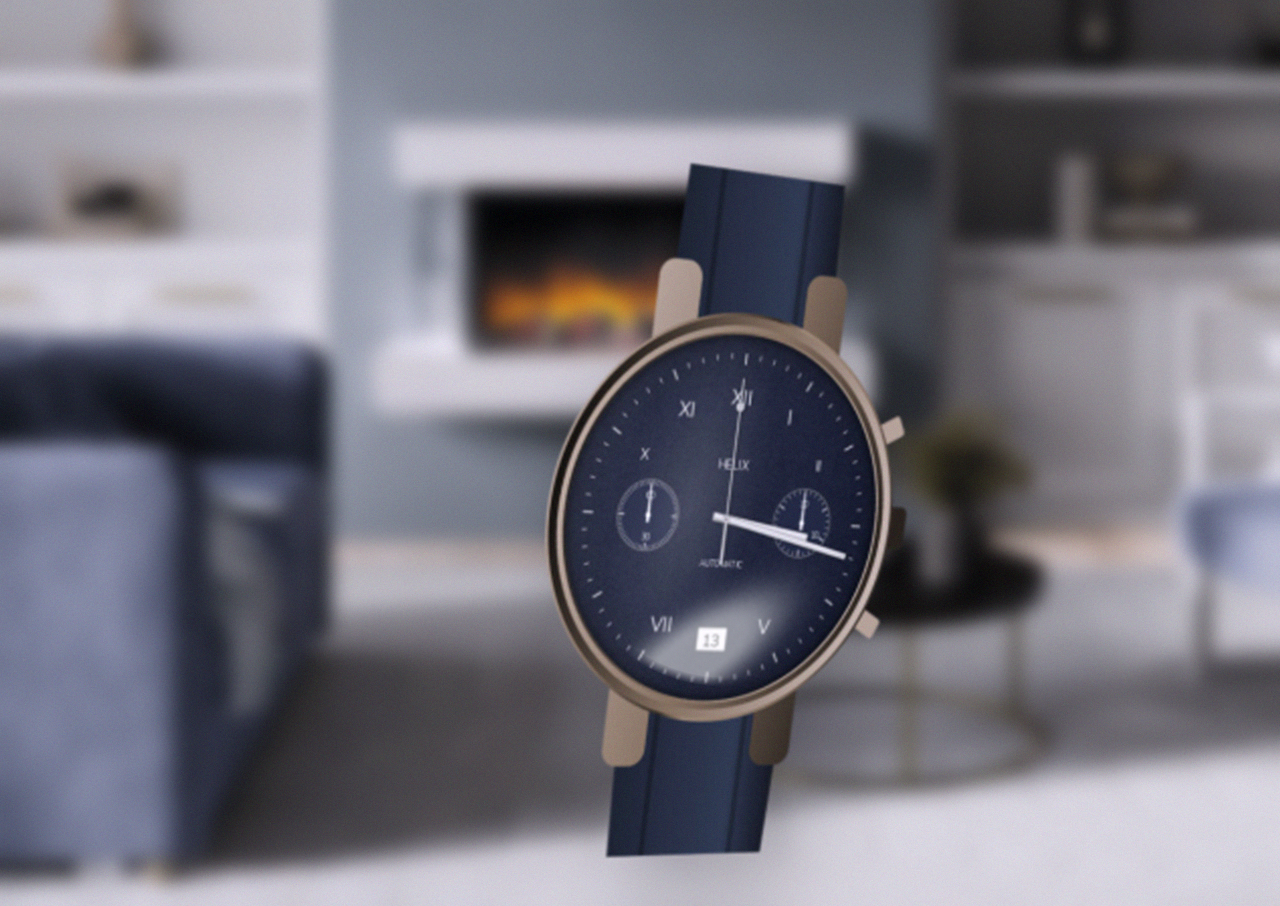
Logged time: 3 h 17 min
